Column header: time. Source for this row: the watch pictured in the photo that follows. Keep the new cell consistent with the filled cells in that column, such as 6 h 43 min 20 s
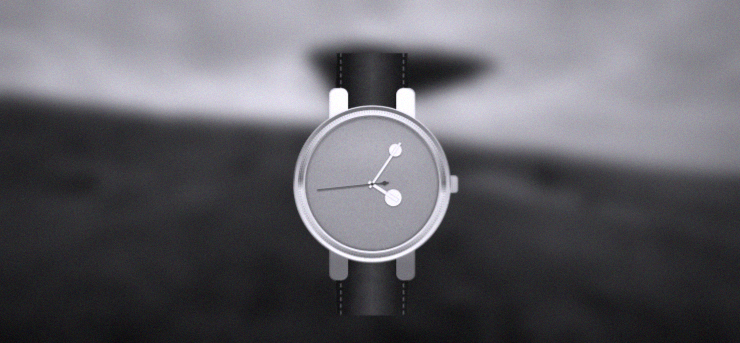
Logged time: 4 h 05 min 44 s
